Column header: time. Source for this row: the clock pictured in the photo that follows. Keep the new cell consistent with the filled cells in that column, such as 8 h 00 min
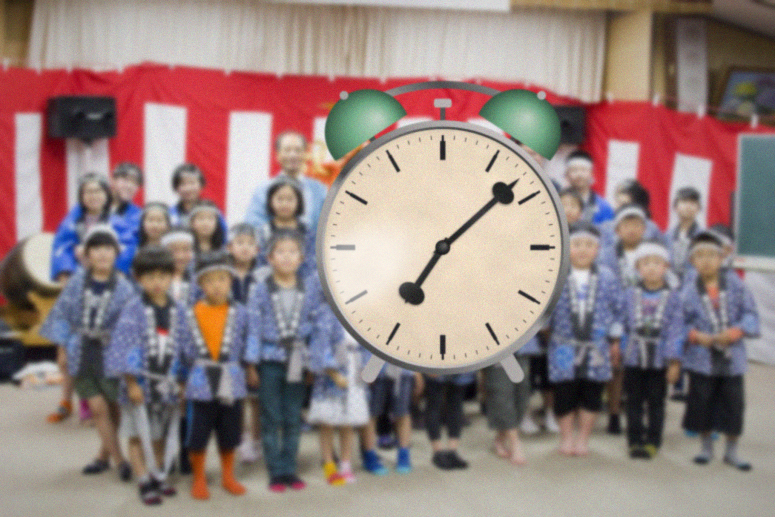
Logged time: 7 h 08 min
